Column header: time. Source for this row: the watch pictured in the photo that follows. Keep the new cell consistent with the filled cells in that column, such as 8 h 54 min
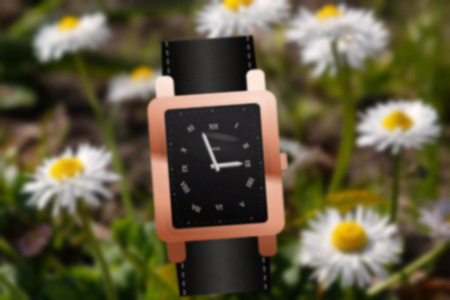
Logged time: 2 h 57 min
